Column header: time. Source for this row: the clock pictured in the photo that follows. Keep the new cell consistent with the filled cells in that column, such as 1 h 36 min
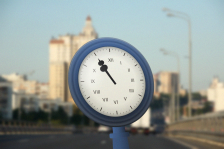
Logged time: 10 h 55 min
